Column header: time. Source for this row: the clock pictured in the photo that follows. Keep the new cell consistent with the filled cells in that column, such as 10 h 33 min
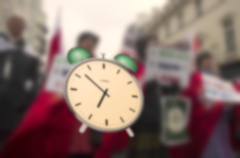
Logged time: 6 h 52 min
